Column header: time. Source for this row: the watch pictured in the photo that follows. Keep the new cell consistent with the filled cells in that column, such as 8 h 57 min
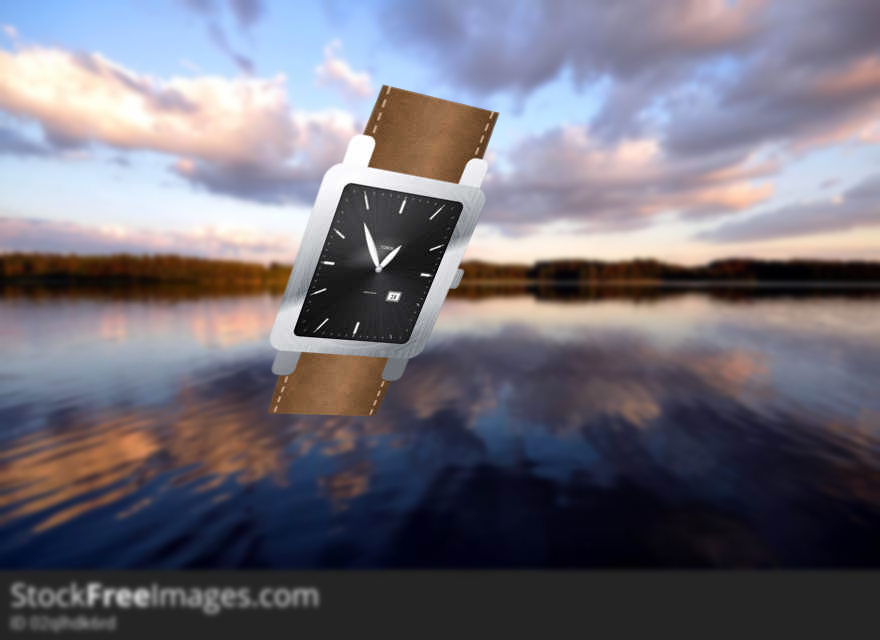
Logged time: 12 h 54 min
